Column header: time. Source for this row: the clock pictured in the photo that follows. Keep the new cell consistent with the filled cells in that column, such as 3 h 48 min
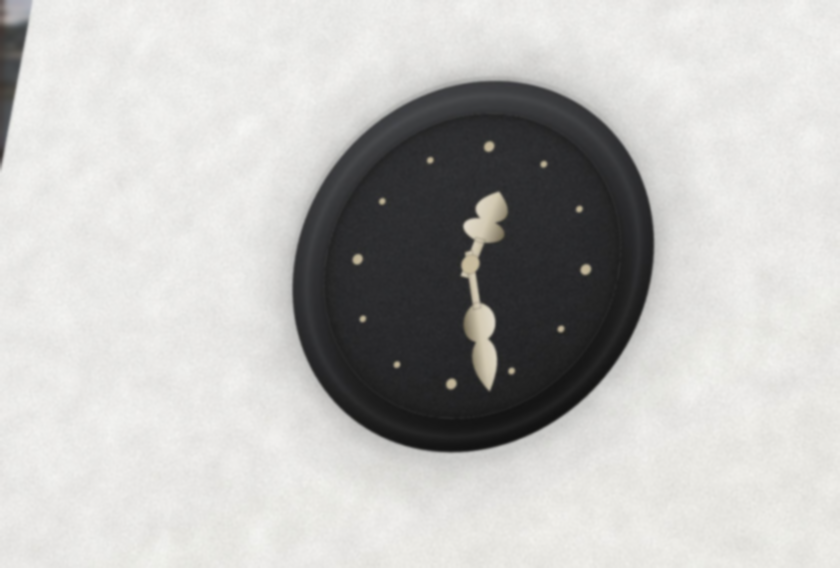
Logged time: 12 h 27 min
